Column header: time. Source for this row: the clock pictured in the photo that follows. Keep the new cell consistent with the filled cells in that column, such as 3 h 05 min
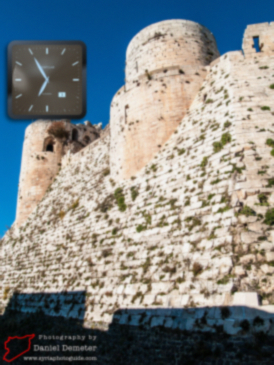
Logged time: 6 h 55 min
